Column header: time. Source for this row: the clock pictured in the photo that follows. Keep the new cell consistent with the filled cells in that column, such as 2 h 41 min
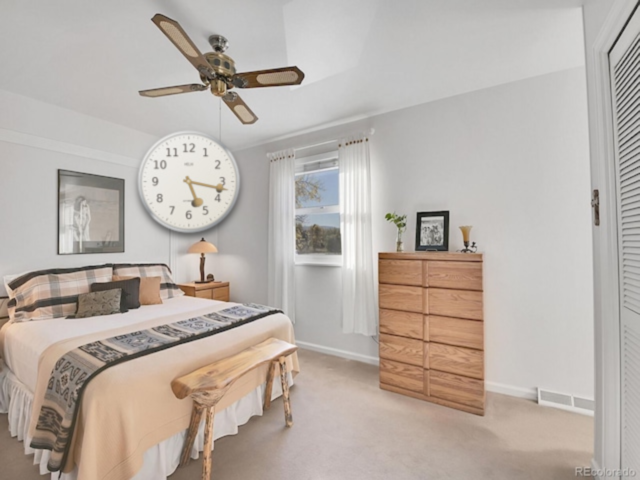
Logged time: 5 h 17 min
